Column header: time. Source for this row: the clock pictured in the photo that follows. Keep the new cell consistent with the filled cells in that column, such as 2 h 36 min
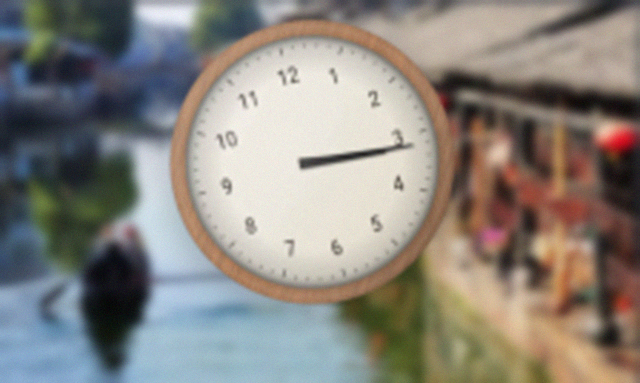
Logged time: 3 h 16 min
